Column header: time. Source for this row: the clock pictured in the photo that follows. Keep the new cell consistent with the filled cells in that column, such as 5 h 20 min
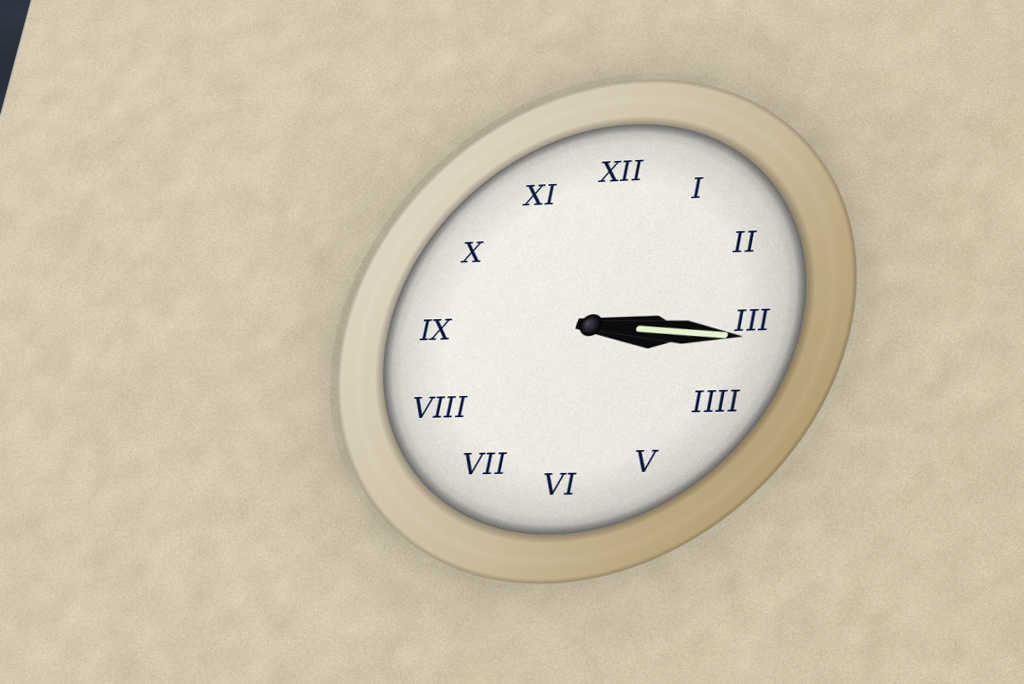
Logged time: 3 h 16 min
